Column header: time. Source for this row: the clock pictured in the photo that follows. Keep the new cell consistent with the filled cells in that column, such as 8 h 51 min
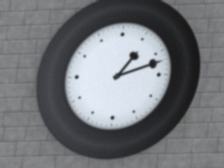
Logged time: 1 h 12 min
